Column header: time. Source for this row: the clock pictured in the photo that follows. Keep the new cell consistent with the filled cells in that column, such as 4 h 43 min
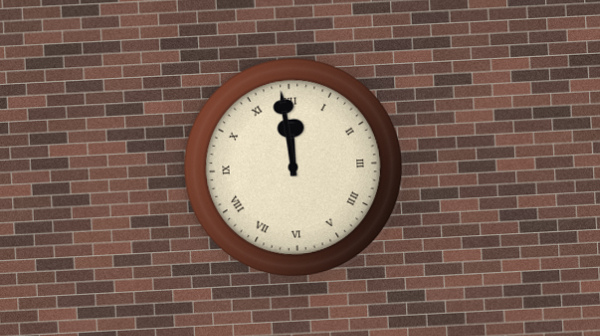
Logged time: 11 h 59 min
